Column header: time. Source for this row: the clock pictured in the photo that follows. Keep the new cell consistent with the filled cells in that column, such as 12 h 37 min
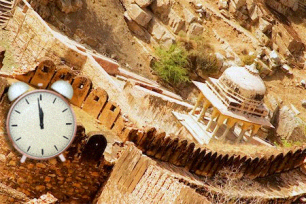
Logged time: 11 h 59 min
